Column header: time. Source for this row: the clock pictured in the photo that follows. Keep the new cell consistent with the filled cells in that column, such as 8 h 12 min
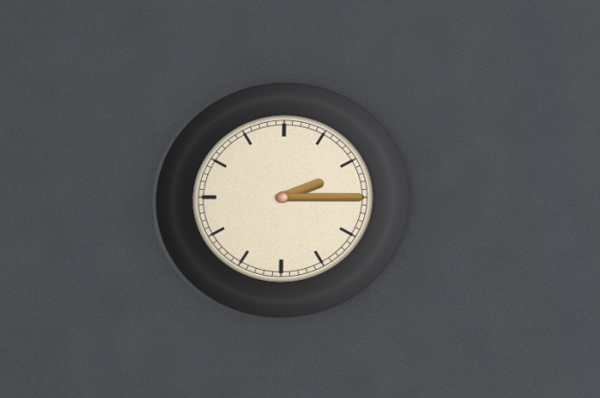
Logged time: 2 h 15 min
